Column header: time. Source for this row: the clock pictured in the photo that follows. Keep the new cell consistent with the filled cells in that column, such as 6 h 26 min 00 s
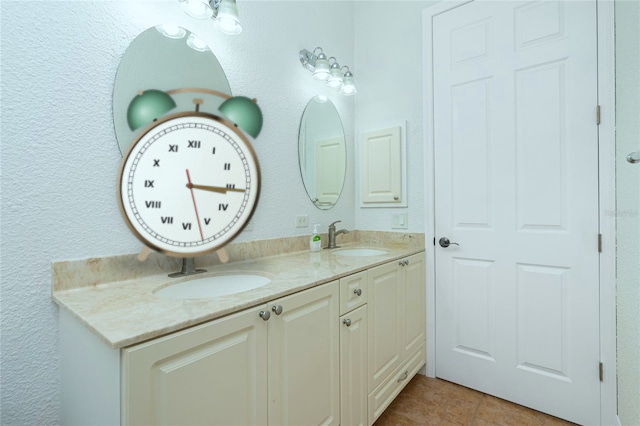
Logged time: 3 h 15 min 27 s
